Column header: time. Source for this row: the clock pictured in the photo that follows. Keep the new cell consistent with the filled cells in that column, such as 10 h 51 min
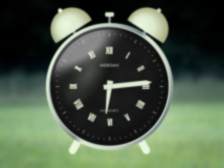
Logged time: 6 h 14 min
